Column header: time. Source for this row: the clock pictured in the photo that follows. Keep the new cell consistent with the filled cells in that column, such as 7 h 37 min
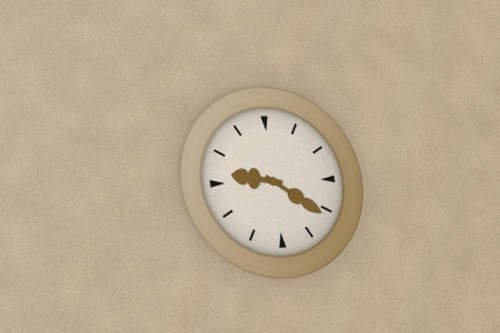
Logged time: 9 h 21 min
